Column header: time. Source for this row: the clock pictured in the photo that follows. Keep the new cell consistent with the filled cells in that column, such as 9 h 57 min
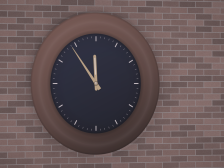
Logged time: 11 h 54 min
